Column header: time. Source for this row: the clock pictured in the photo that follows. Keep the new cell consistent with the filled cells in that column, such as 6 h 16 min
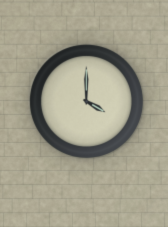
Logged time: 4 h 00 min
